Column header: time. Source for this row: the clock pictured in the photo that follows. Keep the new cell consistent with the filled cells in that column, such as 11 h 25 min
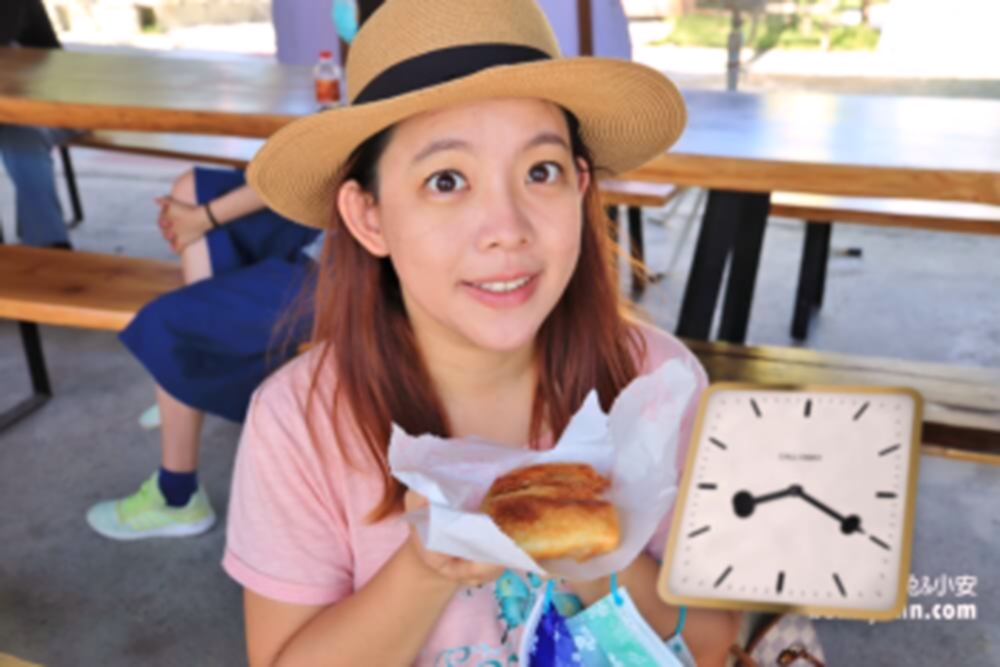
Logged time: 8 h 20 min
